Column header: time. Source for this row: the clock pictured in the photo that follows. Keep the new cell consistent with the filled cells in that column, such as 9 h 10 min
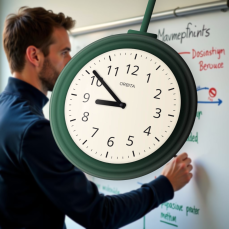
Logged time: 8 h 51 min
